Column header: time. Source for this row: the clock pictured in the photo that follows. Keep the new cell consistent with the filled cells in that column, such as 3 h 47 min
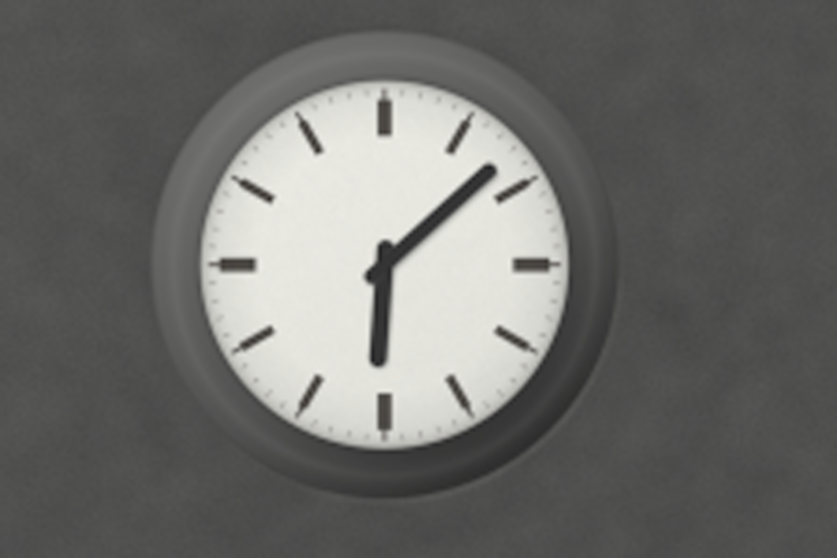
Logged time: 6 h 08 min
